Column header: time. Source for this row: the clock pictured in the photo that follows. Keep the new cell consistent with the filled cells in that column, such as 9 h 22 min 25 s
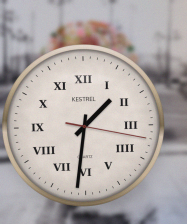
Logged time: 1 h 31 min 17 s
